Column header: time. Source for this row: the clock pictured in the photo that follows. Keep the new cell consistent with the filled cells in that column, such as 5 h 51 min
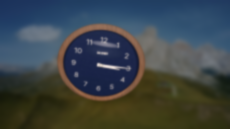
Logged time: 3 h 15 min
